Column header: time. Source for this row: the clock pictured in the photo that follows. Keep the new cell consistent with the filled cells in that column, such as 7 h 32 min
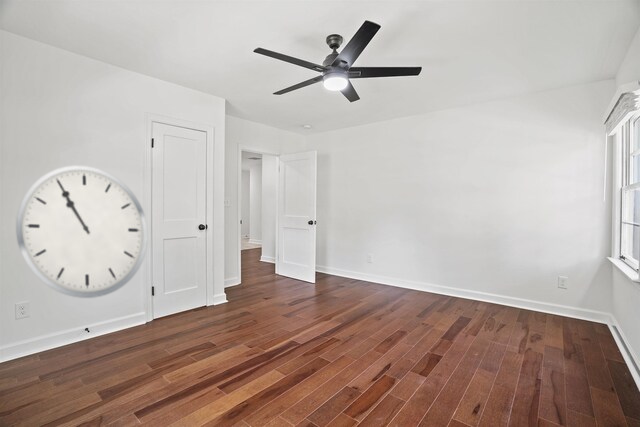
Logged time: 10 h 55 min
